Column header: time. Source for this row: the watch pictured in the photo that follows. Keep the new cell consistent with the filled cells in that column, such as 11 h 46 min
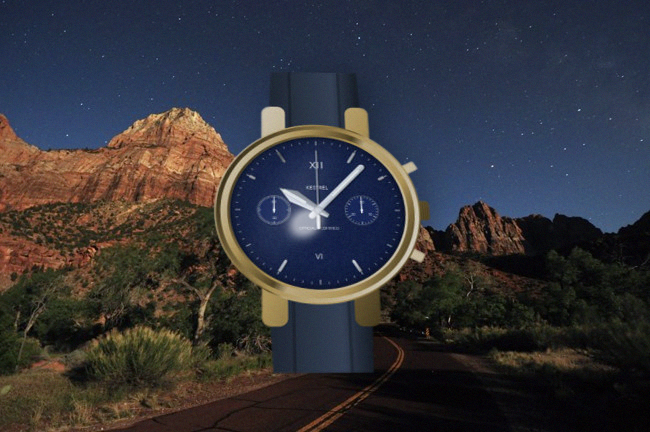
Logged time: 10 h 07 min
